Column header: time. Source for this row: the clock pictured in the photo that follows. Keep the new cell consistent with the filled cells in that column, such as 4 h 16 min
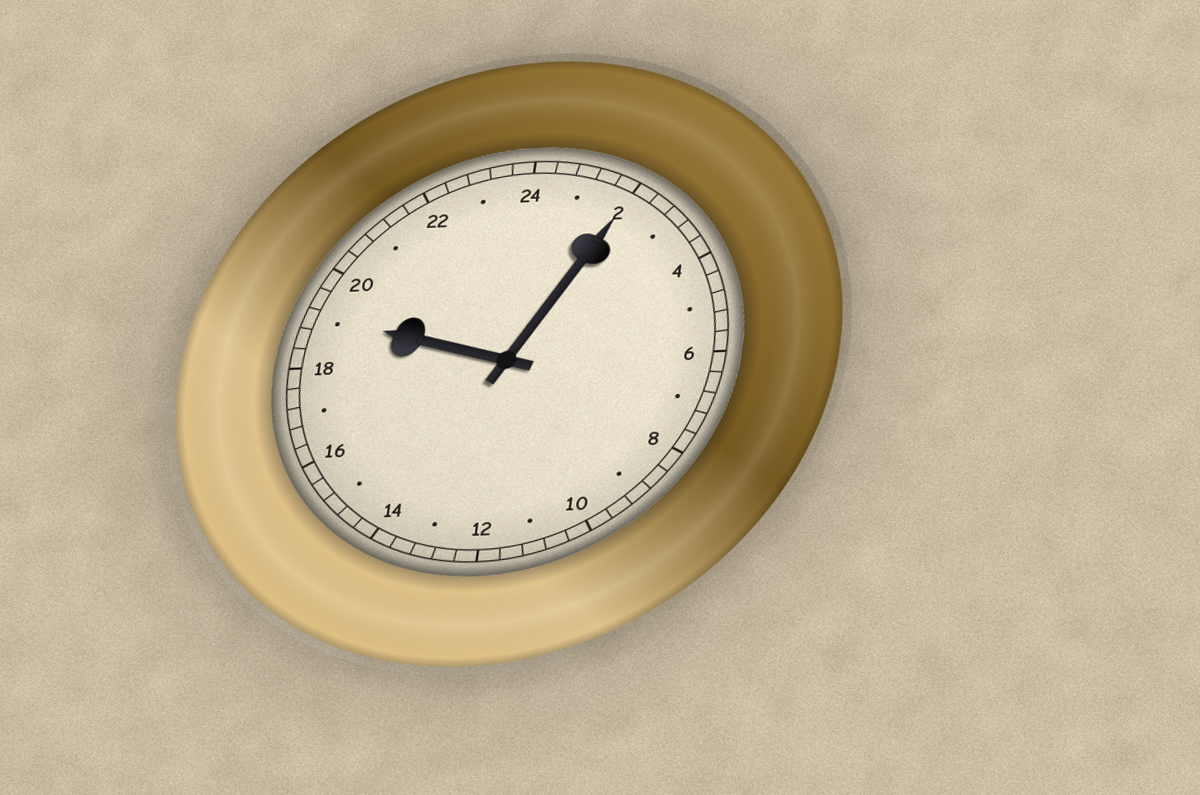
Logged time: 19 h 05 min
